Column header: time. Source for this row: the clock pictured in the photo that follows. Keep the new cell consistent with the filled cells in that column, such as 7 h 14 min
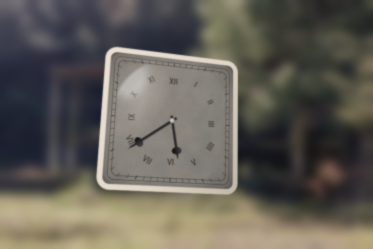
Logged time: 5 h 39 min
